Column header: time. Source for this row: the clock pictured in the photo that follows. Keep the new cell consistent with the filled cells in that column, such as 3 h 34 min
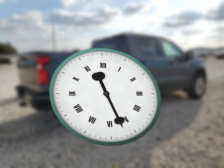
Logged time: 11 h 27 min
